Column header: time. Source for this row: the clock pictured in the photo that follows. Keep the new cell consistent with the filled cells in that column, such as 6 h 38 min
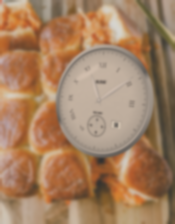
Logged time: 11 h 09 min
